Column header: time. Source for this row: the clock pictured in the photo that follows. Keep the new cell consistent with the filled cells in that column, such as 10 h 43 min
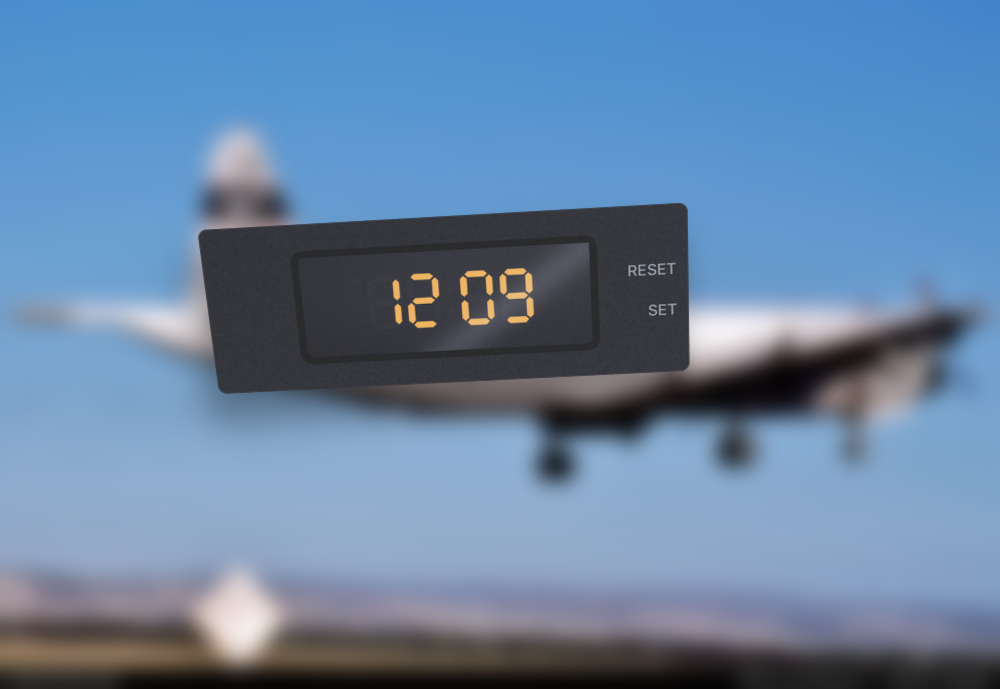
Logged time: 12 h 09 min
